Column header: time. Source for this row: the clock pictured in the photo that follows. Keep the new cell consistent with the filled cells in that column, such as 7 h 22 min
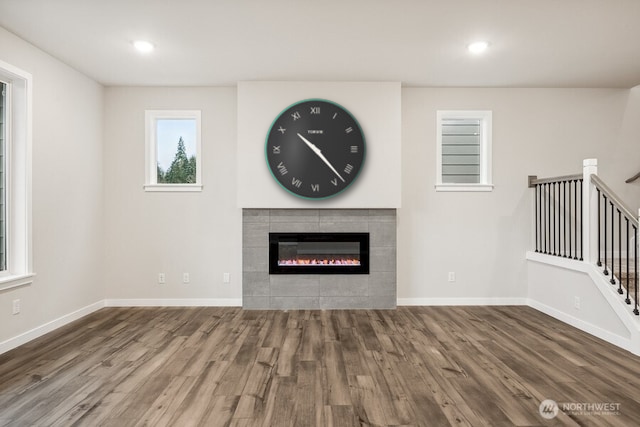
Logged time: 10 h 23 min
